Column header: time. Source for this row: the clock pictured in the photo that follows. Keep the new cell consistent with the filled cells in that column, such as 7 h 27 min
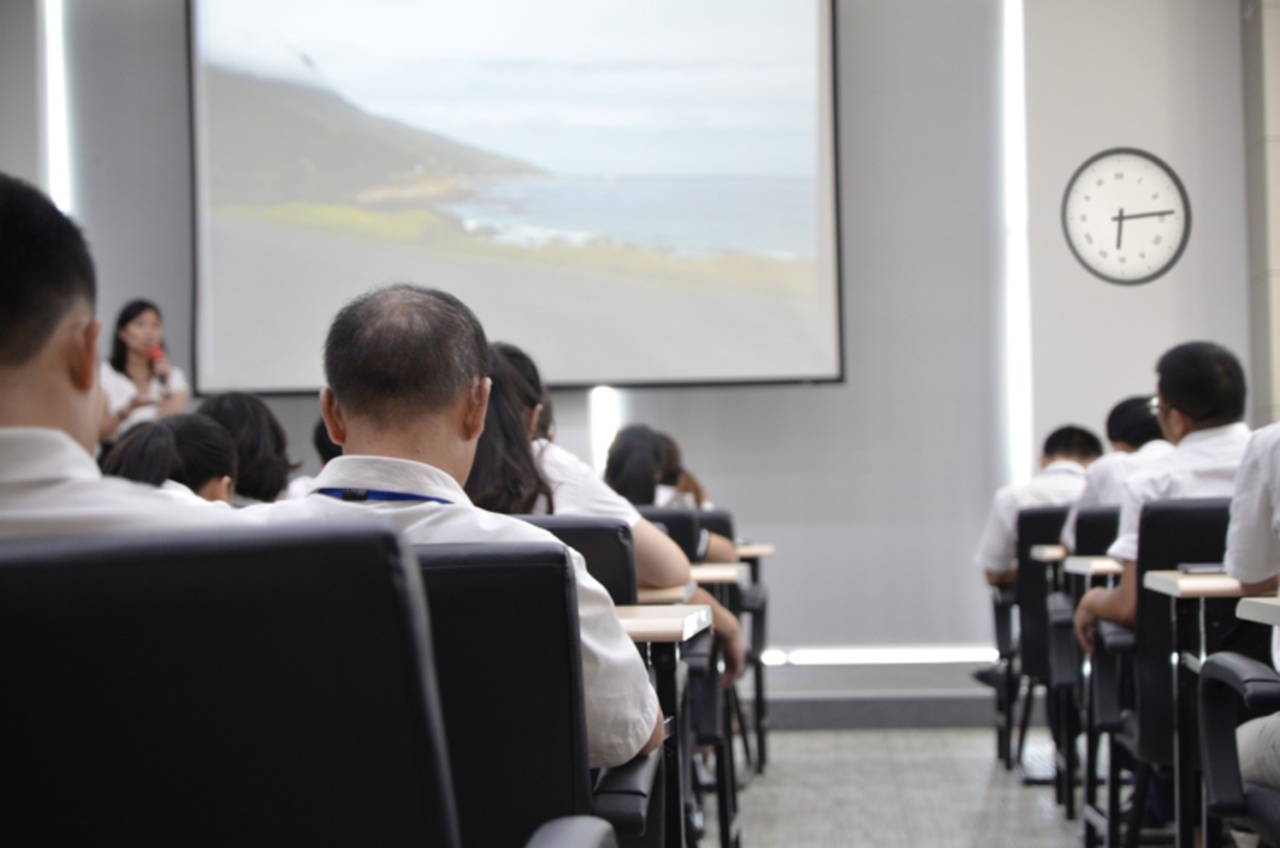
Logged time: 6 h 14 min
